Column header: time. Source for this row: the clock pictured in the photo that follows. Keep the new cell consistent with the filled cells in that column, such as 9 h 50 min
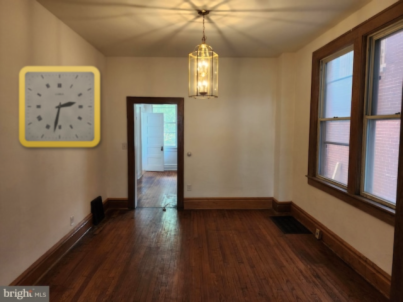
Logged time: 2 h 32 min
